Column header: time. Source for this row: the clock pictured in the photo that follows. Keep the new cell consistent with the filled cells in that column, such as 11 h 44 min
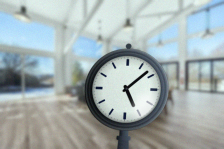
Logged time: 5 h 08 min
